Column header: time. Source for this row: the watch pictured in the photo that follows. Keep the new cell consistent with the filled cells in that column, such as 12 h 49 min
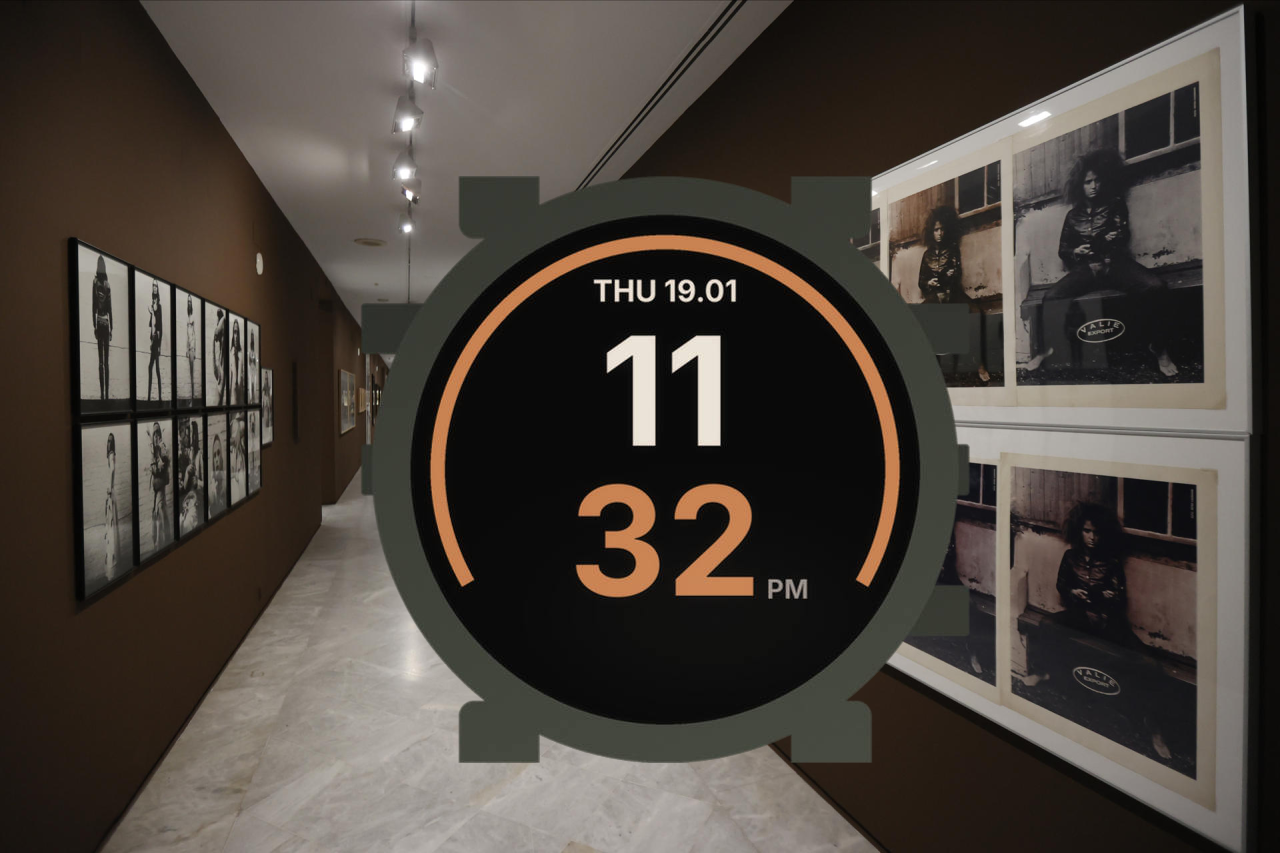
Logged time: 11 h 32 min
